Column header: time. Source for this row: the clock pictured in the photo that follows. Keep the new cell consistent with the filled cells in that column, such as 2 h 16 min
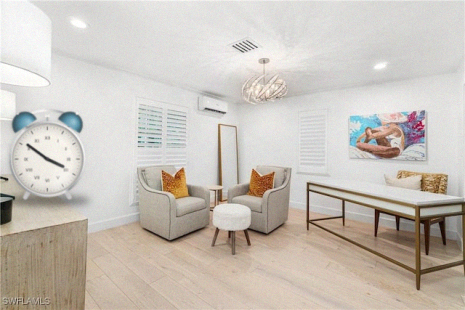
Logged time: 3 h 51 min
